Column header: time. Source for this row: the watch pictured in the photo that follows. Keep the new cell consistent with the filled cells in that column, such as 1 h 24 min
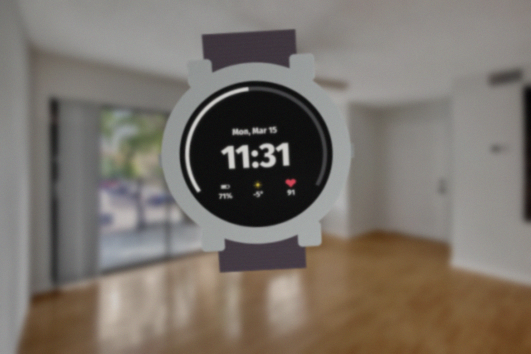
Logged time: 11 h 31 min
